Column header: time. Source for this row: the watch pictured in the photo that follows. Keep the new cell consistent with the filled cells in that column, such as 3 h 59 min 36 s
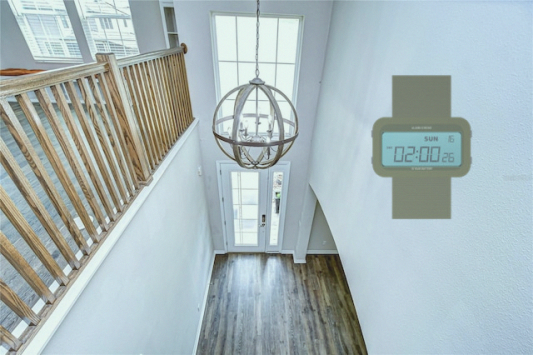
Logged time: 2 h 00 min 26 s
